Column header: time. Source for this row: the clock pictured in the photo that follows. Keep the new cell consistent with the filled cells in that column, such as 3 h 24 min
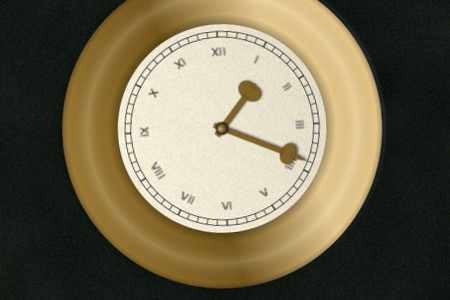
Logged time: 1 h 19 min
